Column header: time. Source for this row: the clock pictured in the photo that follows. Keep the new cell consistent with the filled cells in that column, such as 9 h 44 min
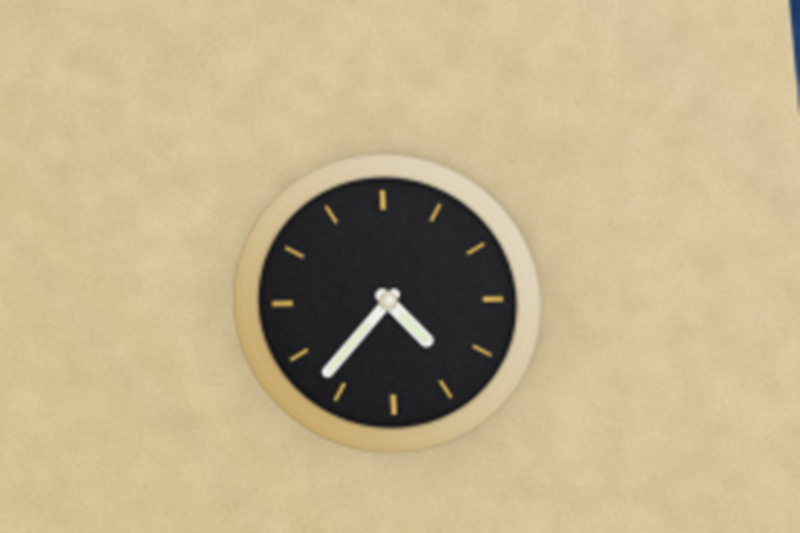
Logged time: 4 h 37 min
